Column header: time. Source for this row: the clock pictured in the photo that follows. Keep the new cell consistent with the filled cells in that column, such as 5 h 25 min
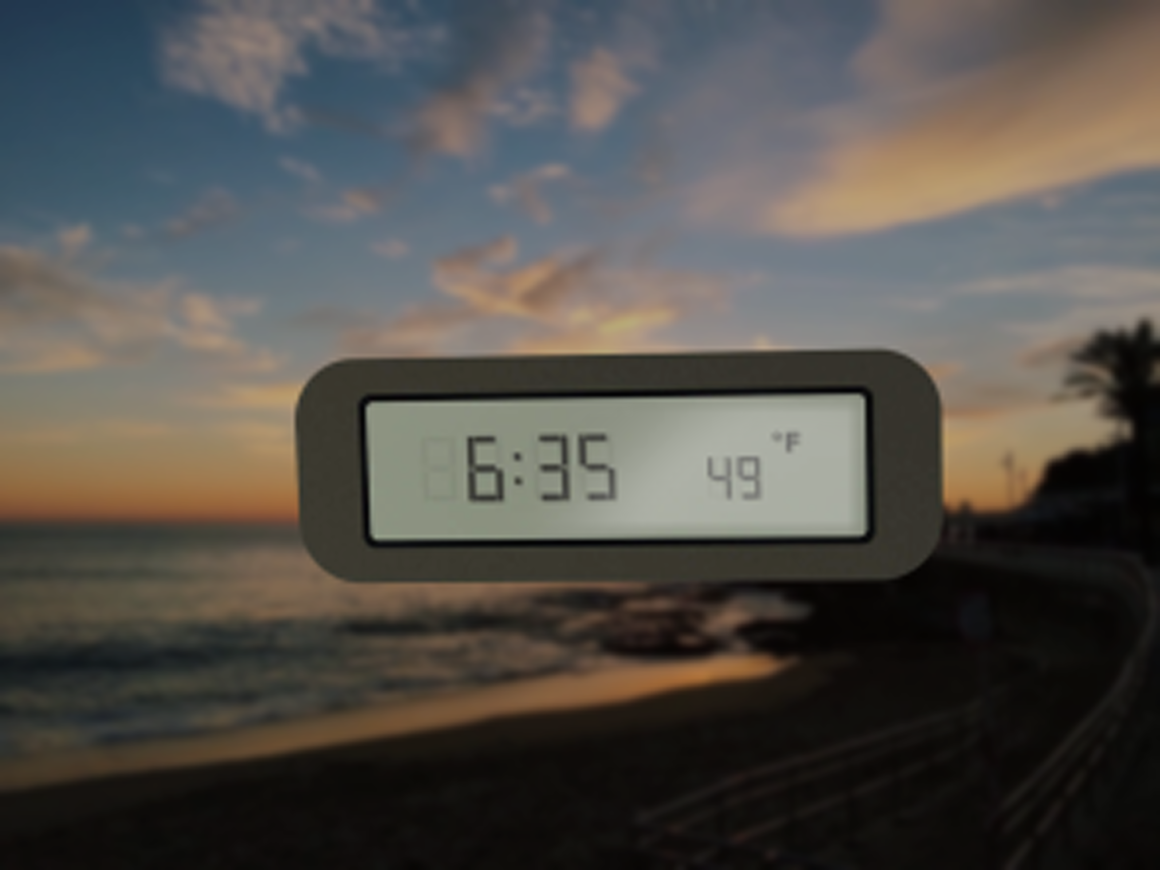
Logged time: 6 h 35 min
